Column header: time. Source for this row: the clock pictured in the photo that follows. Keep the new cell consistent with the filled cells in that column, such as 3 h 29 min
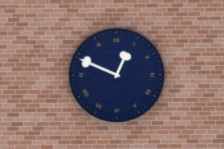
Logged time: 12 h 49 min
